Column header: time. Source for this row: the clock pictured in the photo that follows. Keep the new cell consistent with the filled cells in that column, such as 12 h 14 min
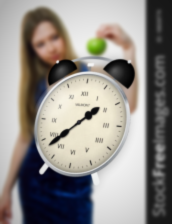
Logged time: 1 h 38 min
